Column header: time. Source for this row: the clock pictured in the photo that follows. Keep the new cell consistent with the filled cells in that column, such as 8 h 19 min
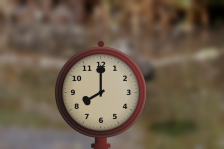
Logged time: 8 h 00 min
